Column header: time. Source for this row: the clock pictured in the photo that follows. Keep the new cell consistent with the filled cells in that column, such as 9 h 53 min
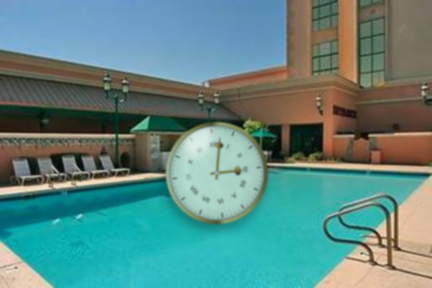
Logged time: 3 h 02 min
